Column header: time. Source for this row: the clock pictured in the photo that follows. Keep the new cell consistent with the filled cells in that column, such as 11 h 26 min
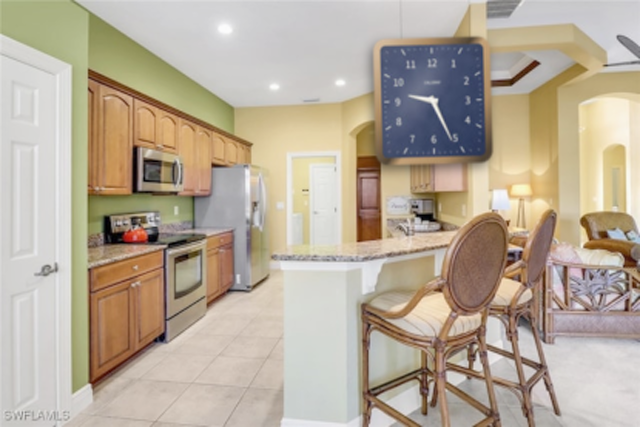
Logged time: 9 h 26 min
